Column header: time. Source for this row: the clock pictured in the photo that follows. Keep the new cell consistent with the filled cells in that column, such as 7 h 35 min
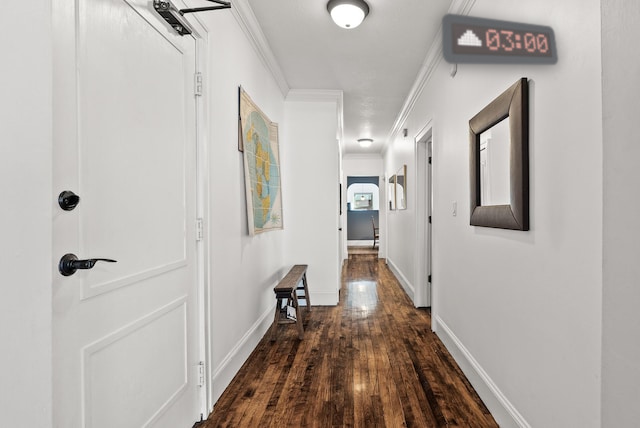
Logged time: 3 h 00 min
